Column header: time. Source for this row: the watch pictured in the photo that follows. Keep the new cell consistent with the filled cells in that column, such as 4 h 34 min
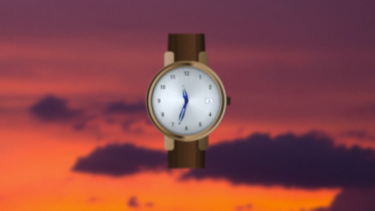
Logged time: 11 h 33 min
